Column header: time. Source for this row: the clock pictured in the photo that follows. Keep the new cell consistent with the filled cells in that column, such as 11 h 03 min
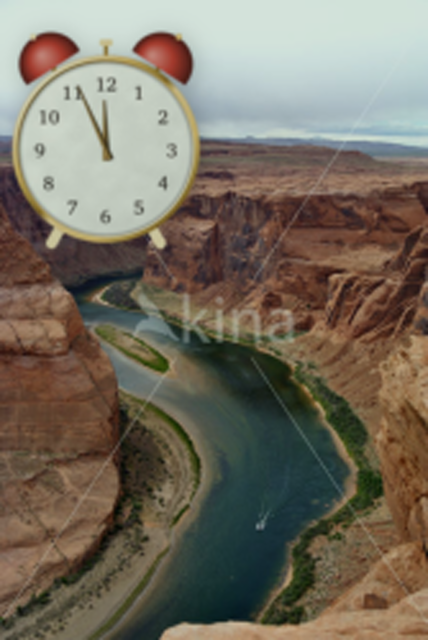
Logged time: 11 h 56 min
